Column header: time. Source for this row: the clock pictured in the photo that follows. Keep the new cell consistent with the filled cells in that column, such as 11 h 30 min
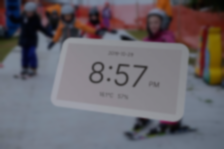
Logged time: 8 h 57 min
